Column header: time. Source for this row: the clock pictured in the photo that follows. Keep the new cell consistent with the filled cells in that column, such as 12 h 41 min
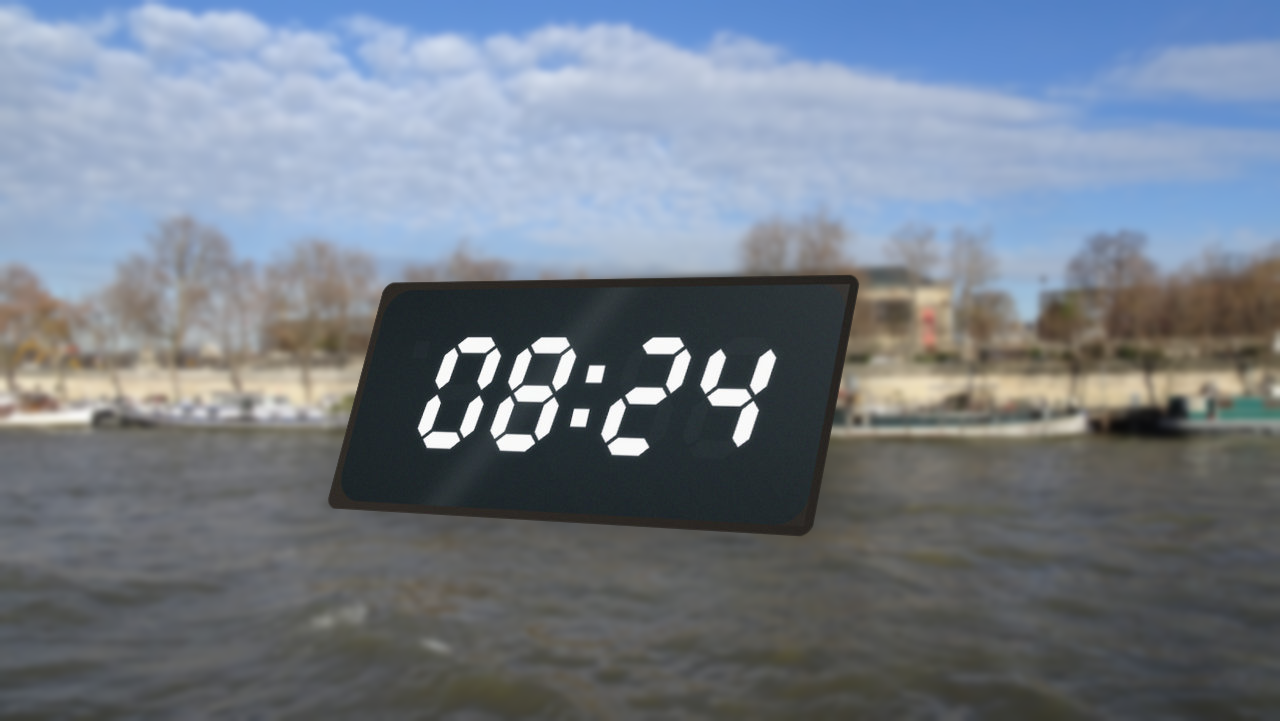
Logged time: 8 h 24 min
